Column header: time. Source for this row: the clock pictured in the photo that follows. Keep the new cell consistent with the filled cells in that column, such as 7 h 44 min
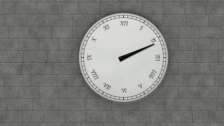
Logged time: 2 h 11 min
